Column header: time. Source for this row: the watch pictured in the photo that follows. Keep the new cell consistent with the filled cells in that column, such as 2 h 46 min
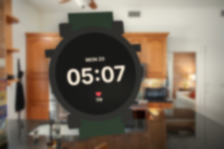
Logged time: 5 h 07 min
